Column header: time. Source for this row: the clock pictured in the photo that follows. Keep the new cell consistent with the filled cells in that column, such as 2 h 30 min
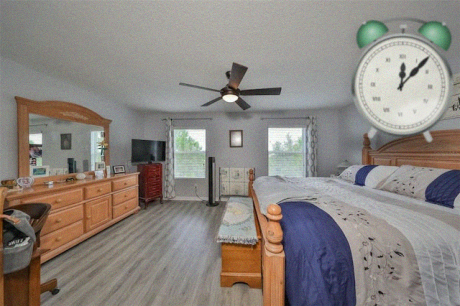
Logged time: 12 h 07 min
